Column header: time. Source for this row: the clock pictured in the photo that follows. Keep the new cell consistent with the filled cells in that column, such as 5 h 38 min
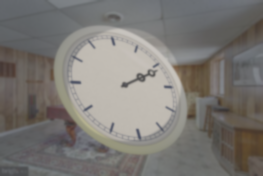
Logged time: 2 h 11 min
